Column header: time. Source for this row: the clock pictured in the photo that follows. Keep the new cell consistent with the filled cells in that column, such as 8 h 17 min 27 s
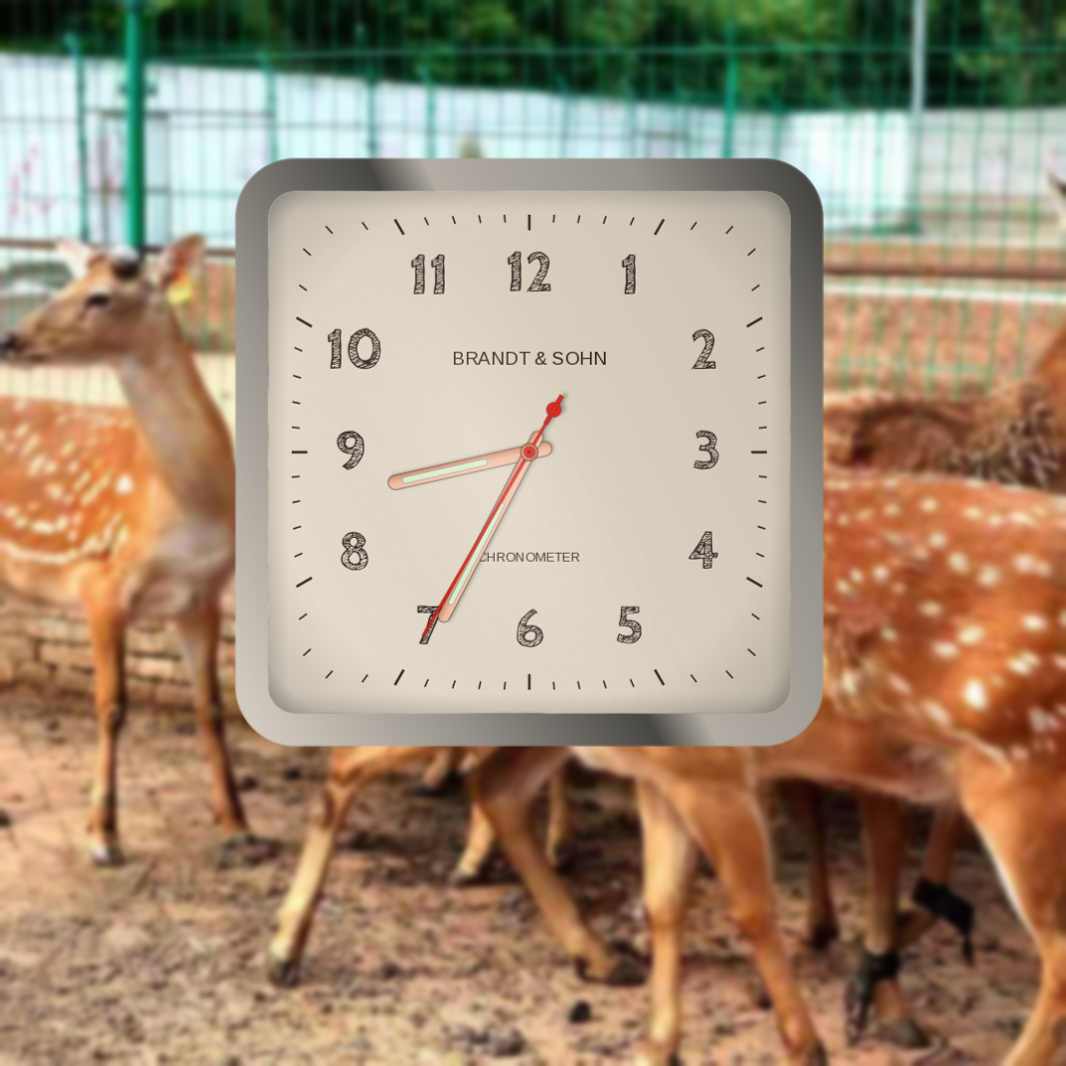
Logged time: 8 h 34 min 35 s
